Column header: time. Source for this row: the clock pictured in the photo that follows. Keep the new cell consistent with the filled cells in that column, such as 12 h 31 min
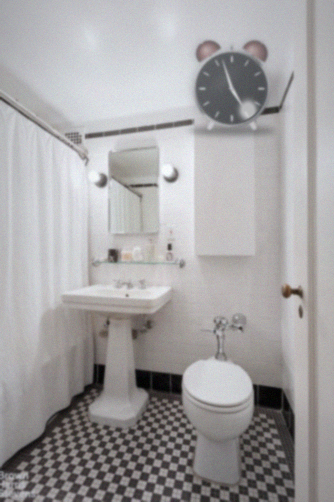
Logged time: 4 h 57 min
